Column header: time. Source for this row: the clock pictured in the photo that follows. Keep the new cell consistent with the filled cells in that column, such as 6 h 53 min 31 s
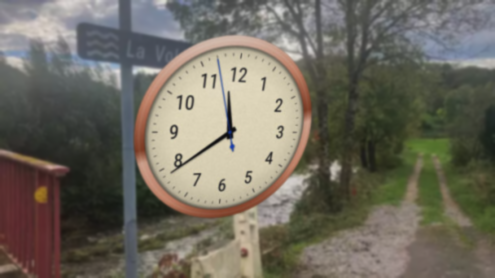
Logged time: 11 h 38 min 57 s
